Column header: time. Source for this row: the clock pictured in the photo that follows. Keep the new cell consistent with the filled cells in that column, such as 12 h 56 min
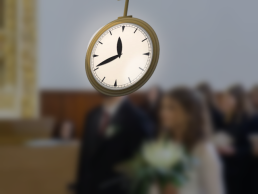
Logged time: 11 h 41 min
